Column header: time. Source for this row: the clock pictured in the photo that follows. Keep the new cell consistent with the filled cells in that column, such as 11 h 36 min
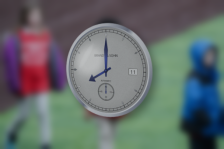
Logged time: 8 h 00 min
